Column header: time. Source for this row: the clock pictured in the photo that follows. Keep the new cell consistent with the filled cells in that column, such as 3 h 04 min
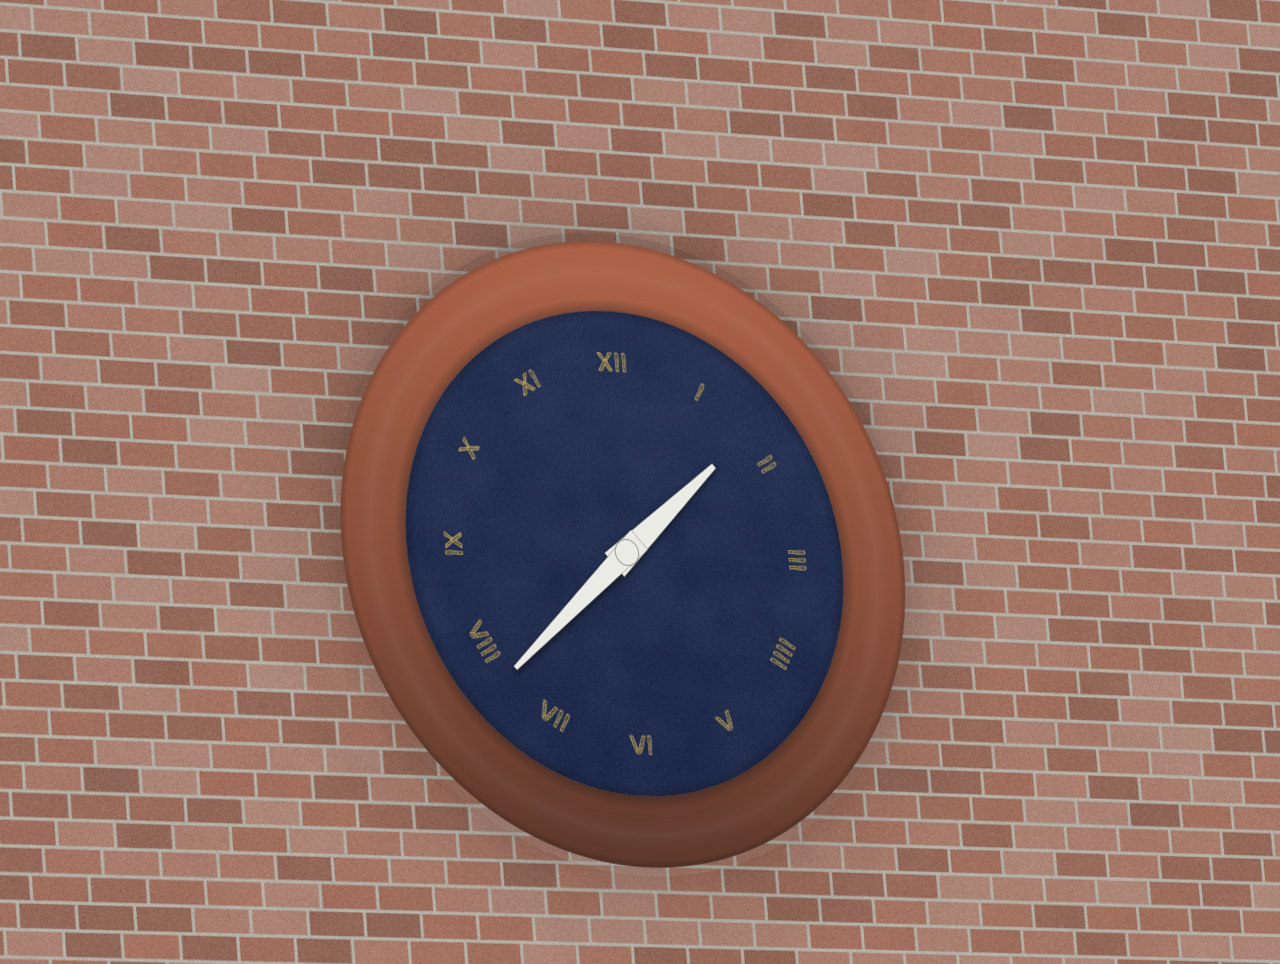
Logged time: 1 h 38 min
